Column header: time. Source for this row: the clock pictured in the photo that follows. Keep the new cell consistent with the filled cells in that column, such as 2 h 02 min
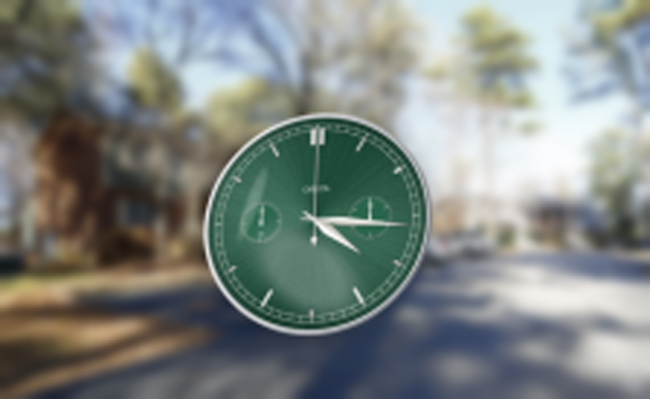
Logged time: 4 h 16 min
